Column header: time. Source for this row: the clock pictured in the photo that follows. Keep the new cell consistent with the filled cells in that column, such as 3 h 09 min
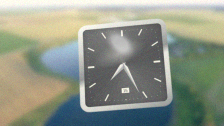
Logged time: 7 h 26 min
